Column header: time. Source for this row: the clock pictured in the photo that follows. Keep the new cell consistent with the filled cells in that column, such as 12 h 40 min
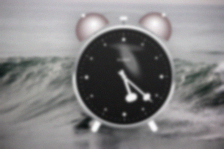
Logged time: 5 h 22 min
